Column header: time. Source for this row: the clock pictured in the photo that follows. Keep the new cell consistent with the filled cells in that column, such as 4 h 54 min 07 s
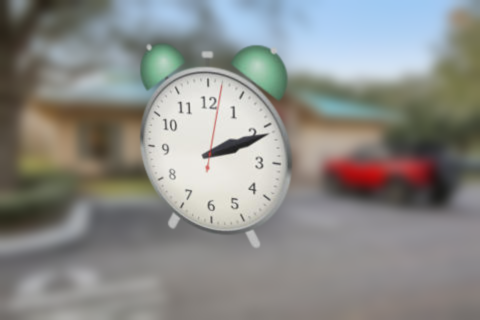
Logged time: 2 h 11 min 02 s
